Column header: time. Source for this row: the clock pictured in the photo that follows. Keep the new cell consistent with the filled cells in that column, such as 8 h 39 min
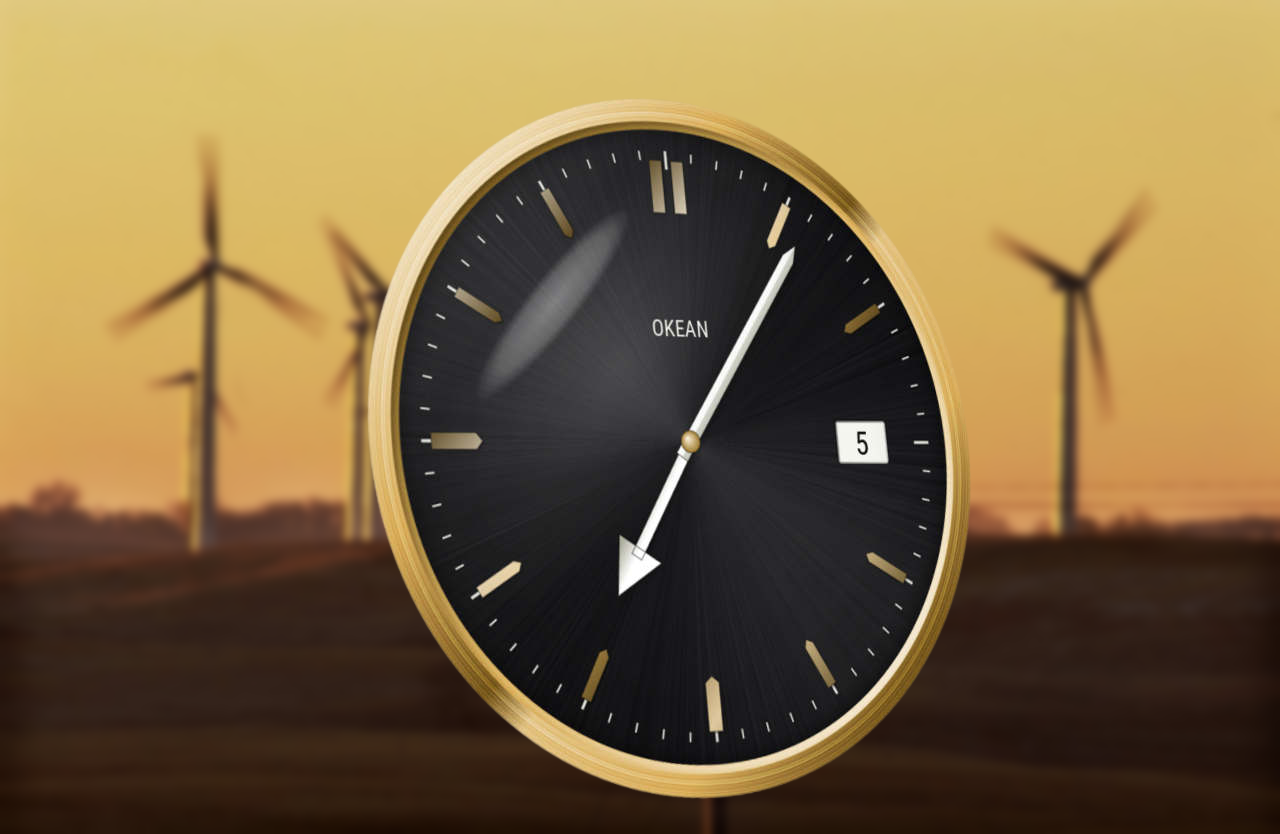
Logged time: 7 h 06 min
